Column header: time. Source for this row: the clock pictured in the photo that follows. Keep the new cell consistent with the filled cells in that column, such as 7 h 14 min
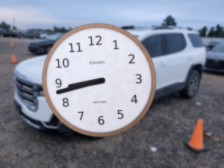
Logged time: 8 h 43 min
